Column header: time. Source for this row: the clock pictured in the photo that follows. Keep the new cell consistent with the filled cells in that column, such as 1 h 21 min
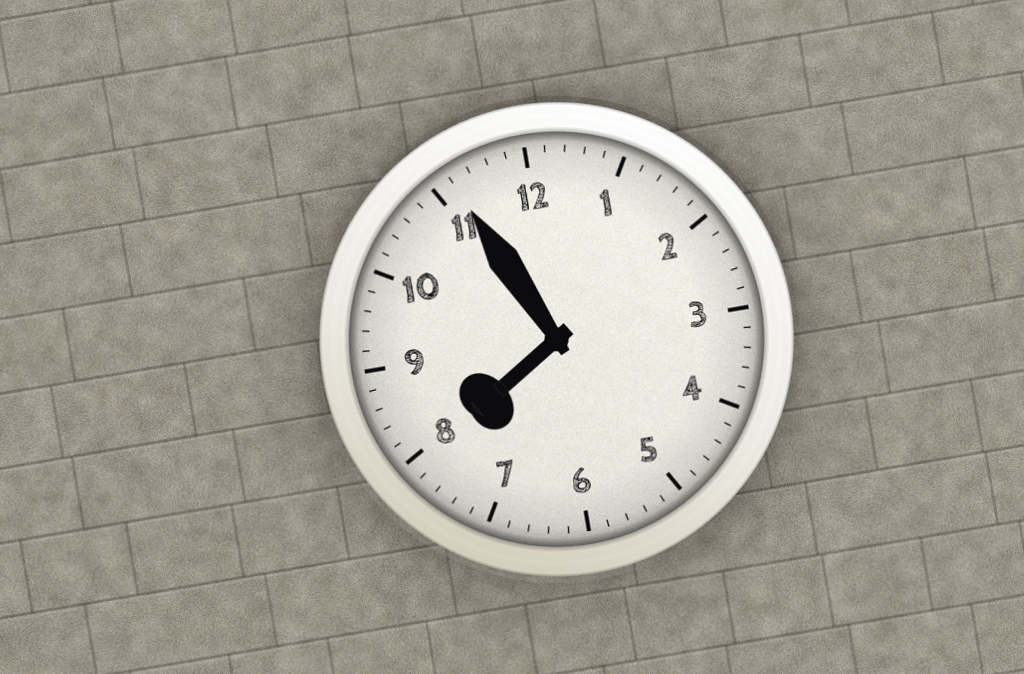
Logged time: 7 h 56 min
